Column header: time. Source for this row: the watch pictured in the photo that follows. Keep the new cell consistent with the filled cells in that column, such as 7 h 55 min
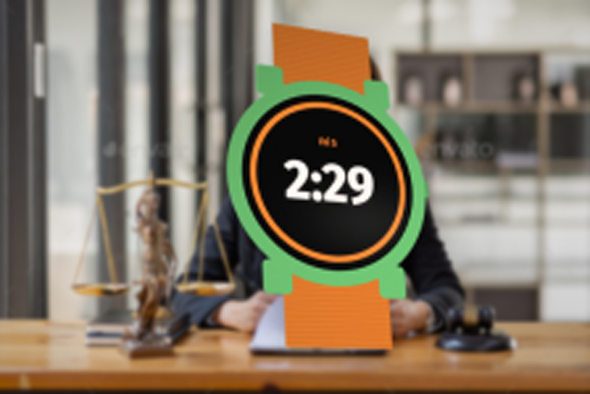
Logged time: 2 h 29 min
